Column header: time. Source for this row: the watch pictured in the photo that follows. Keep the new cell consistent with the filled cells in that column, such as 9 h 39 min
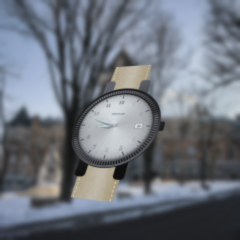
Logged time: 8 h 48 min
